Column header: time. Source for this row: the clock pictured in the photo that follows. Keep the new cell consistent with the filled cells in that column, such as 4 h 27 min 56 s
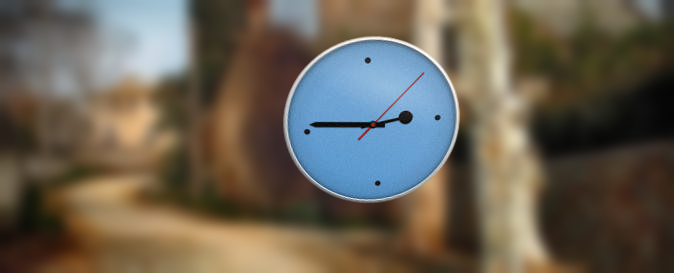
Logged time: 2 h 46 min 08 s
